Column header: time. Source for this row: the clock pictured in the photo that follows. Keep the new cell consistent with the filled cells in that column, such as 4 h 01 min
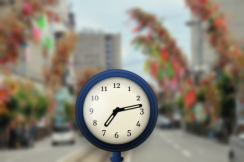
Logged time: 7 h 13 min
